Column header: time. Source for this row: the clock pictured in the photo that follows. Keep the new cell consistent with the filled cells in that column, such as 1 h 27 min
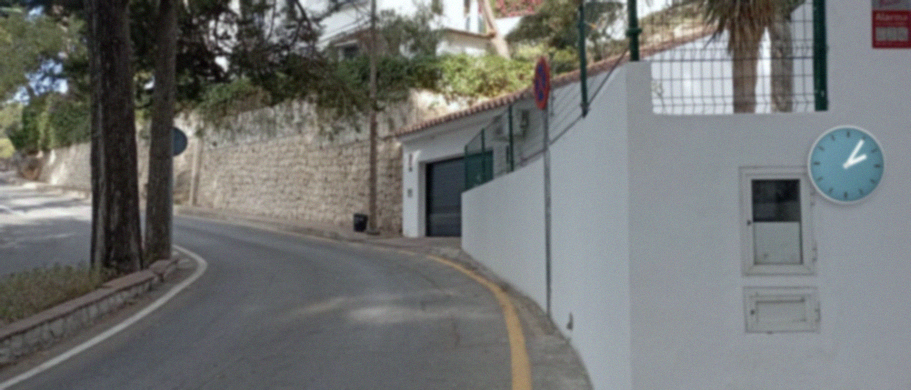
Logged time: 2 h 05 min
